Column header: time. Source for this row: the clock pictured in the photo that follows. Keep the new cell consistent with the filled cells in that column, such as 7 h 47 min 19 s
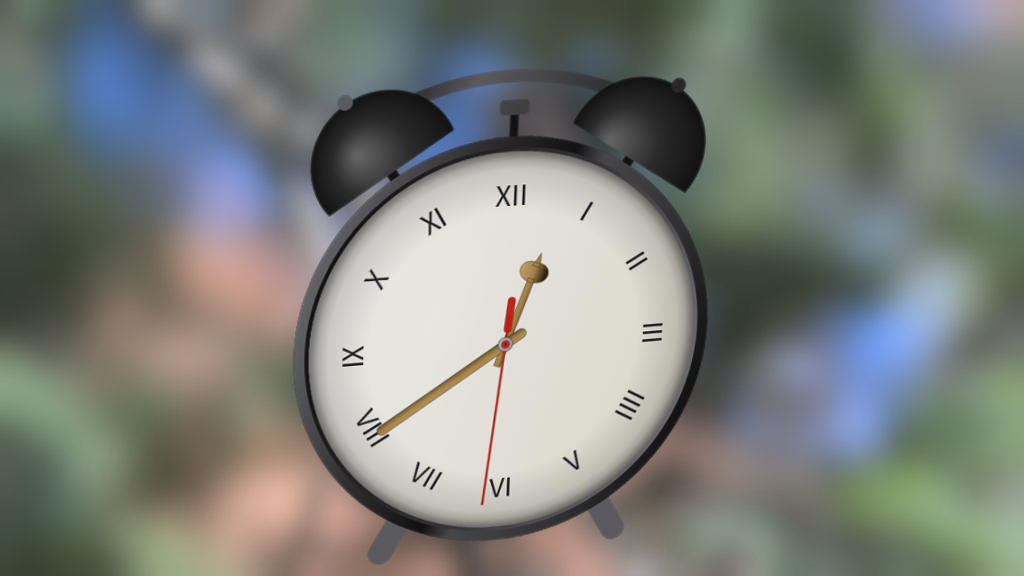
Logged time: 12 h 39 min 31 s
